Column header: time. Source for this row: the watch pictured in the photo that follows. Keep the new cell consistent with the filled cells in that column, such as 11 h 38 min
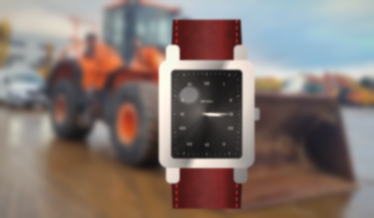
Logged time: 3 h 15 min
